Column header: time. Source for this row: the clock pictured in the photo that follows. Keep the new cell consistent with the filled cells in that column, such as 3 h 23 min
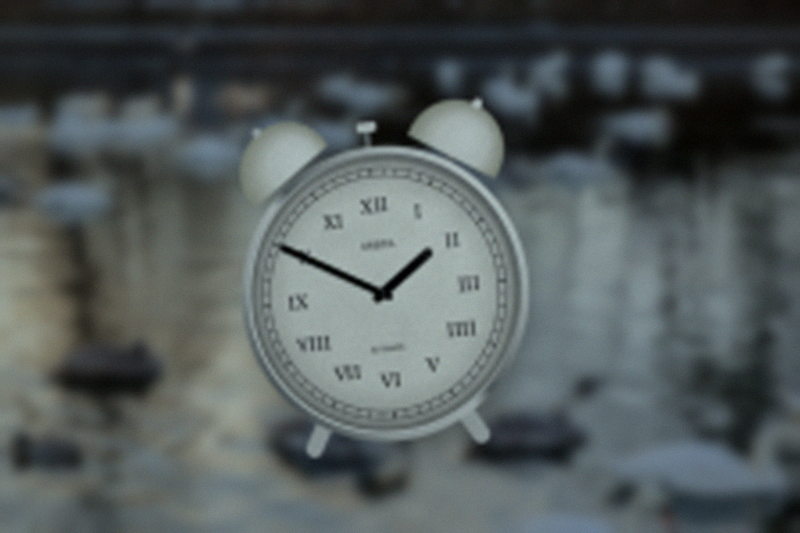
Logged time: 1 h 50 min
